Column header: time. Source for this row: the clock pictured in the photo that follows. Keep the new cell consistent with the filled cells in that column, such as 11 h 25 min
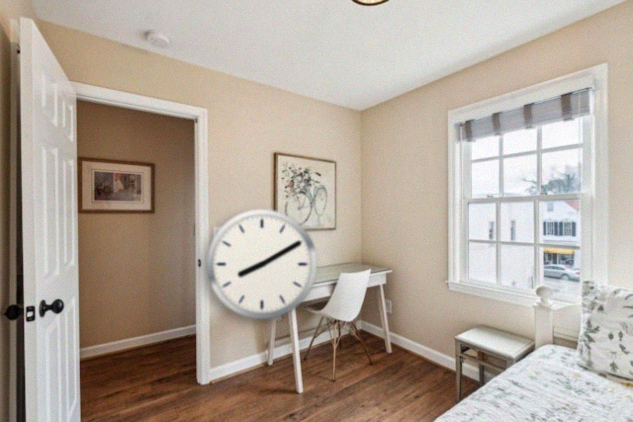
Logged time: 8 h 10 min
